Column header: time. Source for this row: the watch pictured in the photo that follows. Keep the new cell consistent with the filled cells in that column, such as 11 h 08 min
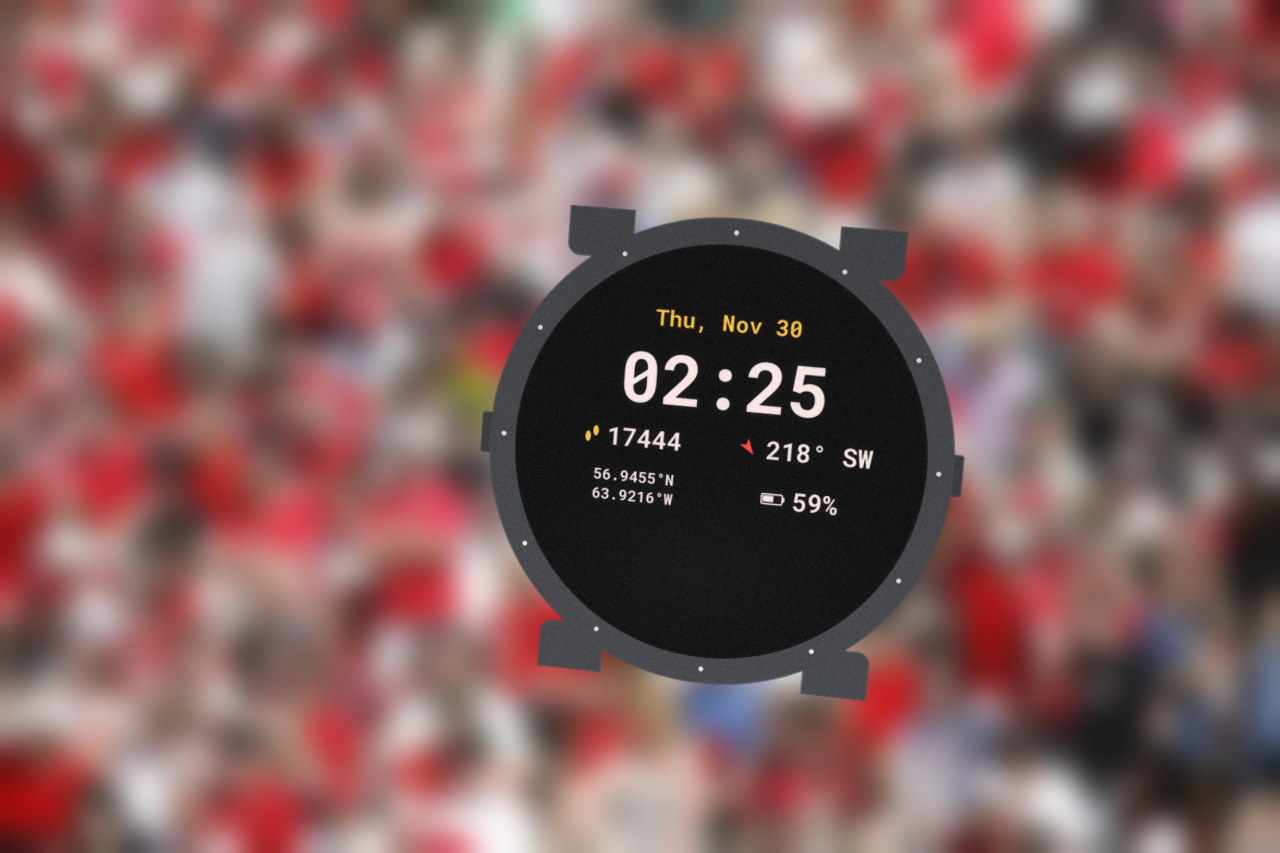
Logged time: 2 h 25 min
